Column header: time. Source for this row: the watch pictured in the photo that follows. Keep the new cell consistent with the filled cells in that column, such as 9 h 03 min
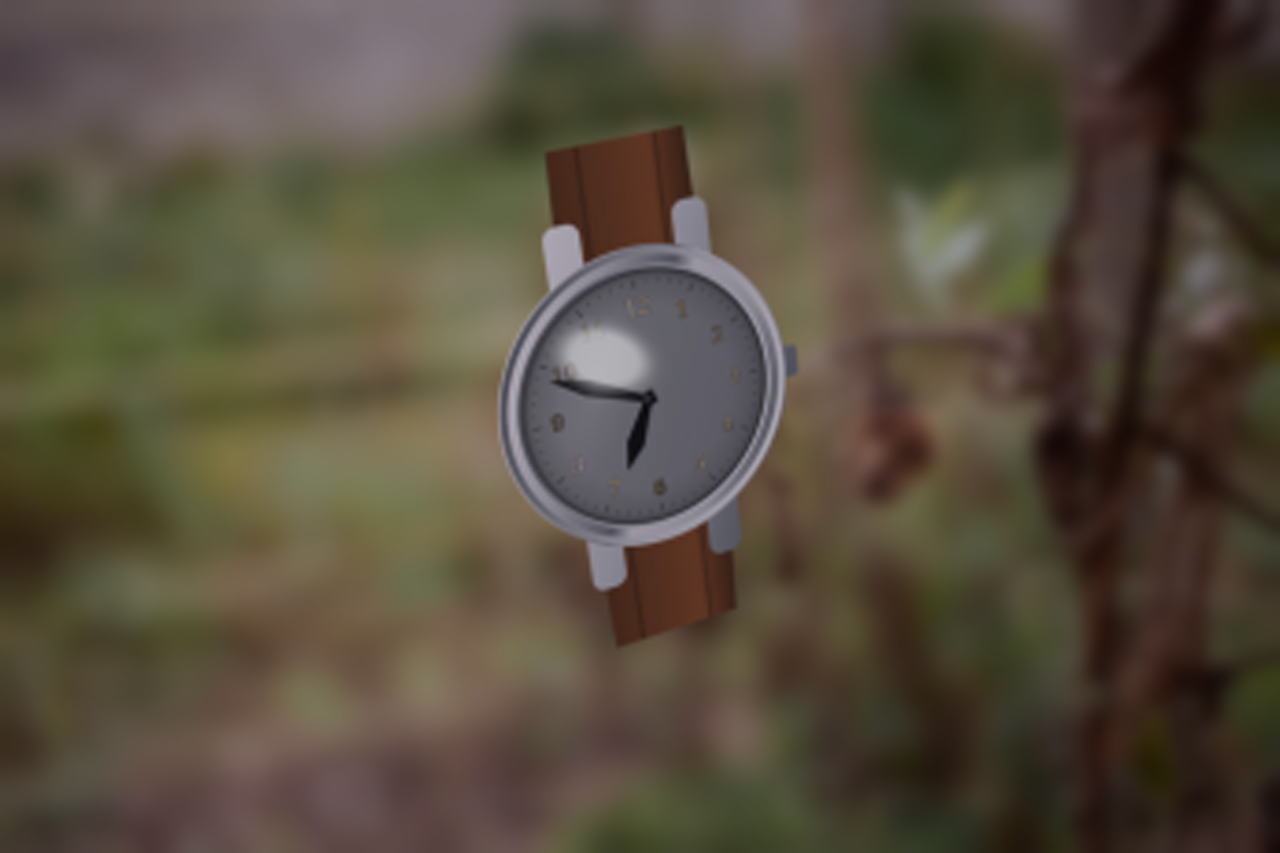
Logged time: 6 h 49 min
